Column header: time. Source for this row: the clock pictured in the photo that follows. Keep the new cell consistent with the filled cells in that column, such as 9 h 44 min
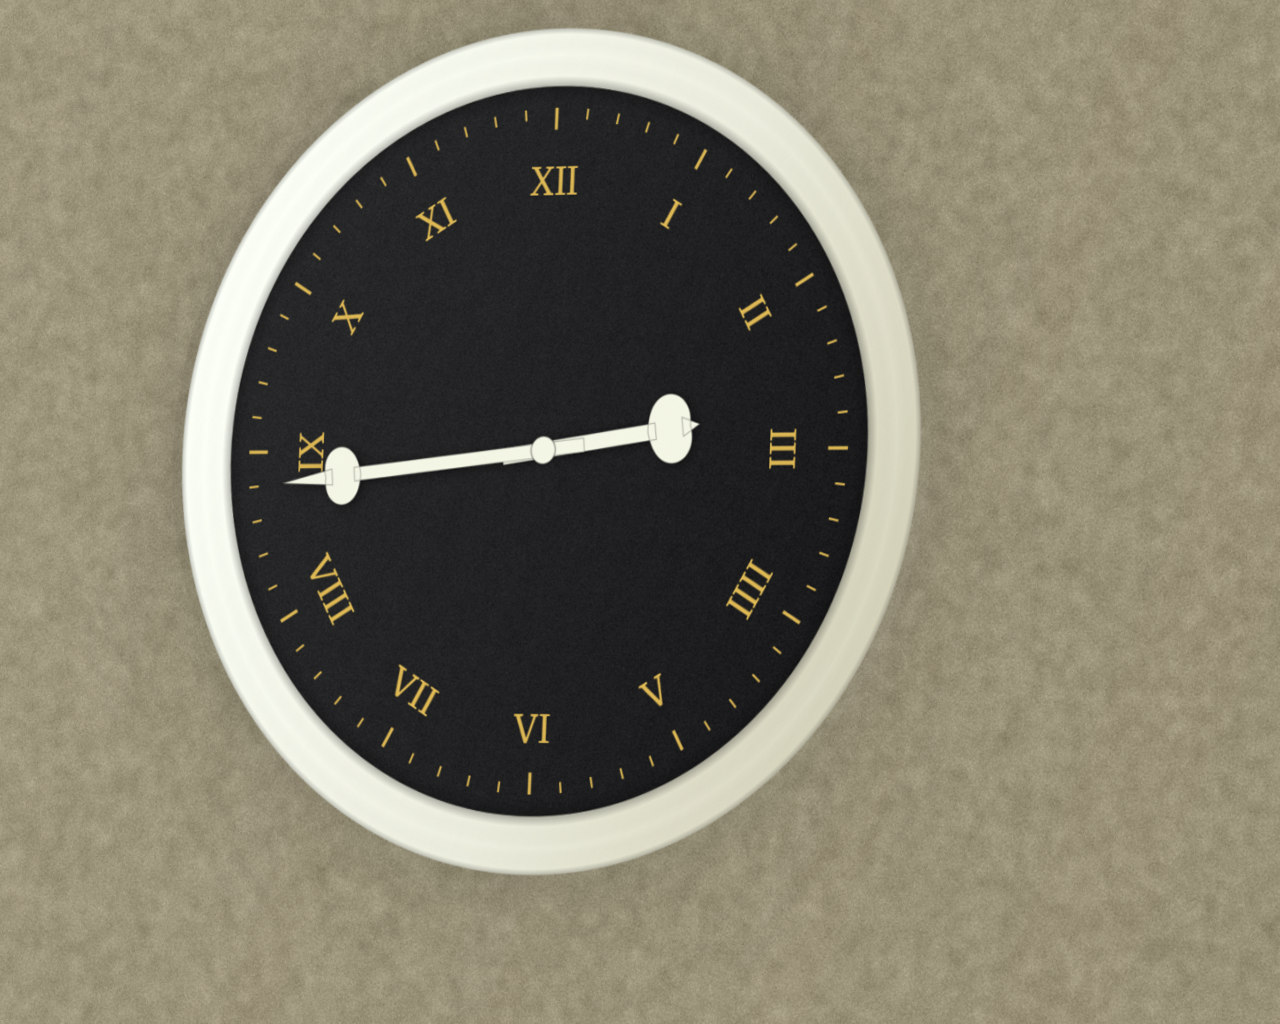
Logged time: 2 h 44 min
